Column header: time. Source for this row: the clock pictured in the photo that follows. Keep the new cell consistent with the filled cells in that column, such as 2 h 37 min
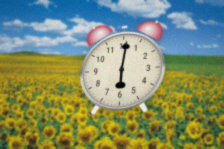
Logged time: 6 h 01 min
